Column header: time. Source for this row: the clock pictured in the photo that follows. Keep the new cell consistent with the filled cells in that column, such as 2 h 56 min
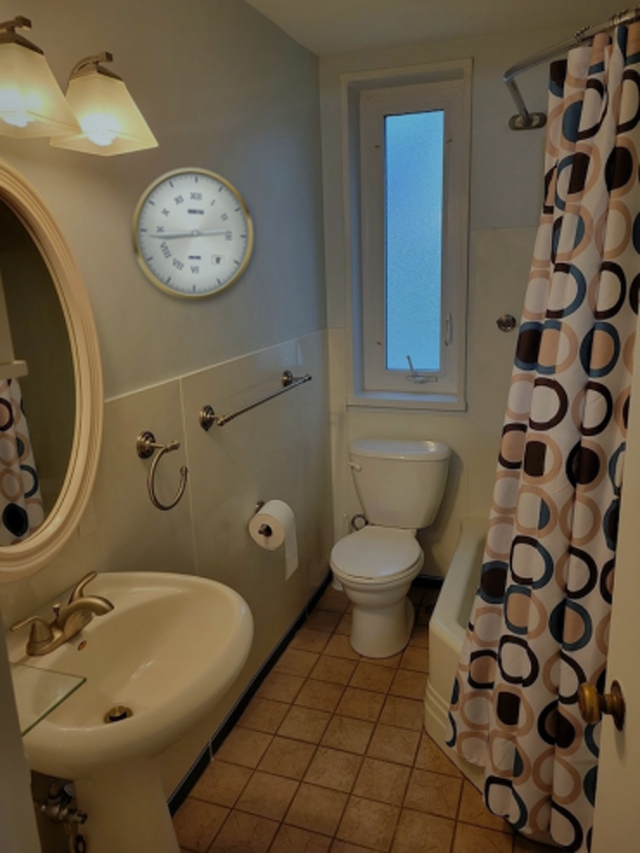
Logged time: 2 h 44 min
